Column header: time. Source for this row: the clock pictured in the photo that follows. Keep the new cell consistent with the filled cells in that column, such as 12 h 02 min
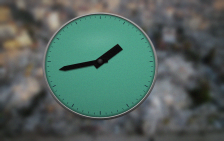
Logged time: 1 h 43 min
